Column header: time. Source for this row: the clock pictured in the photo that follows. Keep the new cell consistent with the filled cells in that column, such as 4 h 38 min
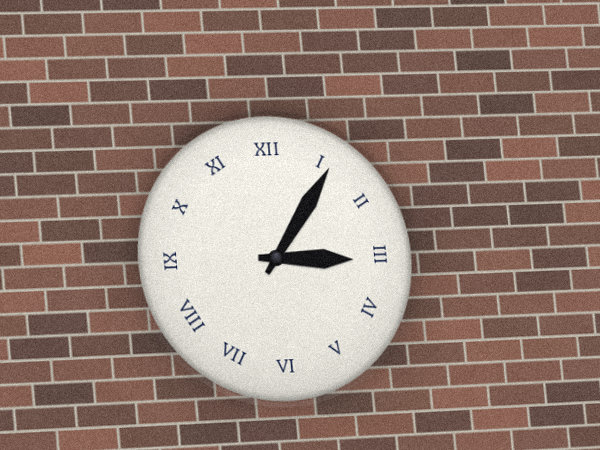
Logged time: 3 h 06 min
